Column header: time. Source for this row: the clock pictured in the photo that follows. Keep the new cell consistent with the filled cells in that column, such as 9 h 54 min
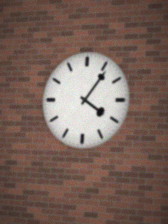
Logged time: 4 h 06 min
